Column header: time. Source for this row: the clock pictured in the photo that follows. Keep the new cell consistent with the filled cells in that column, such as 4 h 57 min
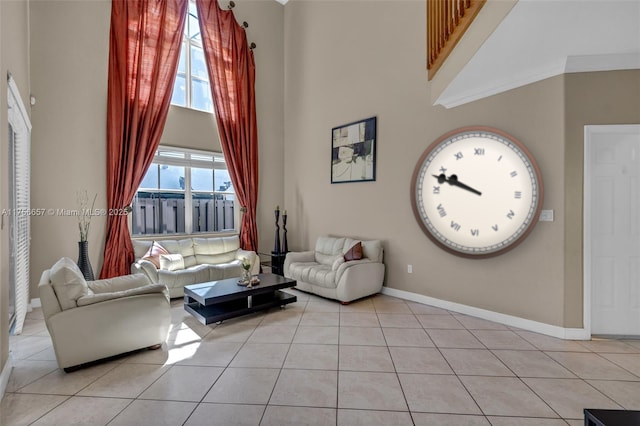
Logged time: 9 h 48 min
